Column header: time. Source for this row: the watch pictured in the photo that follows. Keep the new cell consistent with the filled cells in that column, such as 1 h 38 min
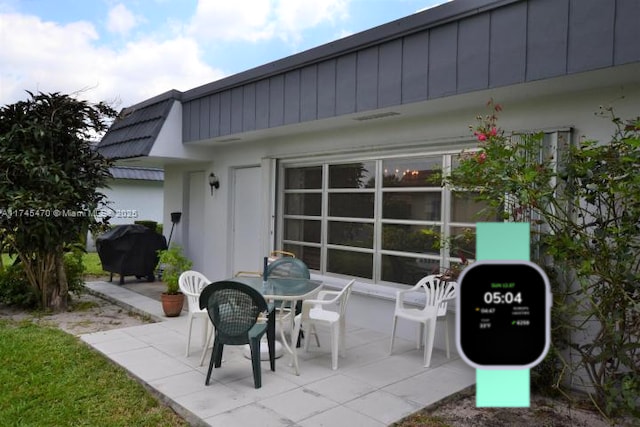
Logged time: 5 h 04 min
